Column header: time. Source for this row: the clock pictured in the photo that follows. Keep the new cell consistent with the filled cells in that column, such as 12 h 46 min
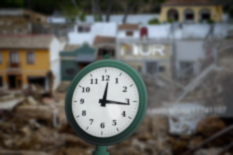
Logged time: 12 h 16 min
